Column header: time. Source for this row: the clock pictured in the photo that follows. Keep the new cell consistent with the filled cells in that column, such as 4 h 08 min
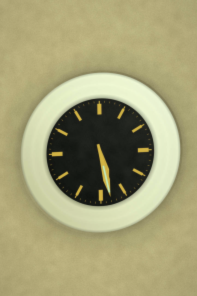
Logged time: 5 h 28 min
